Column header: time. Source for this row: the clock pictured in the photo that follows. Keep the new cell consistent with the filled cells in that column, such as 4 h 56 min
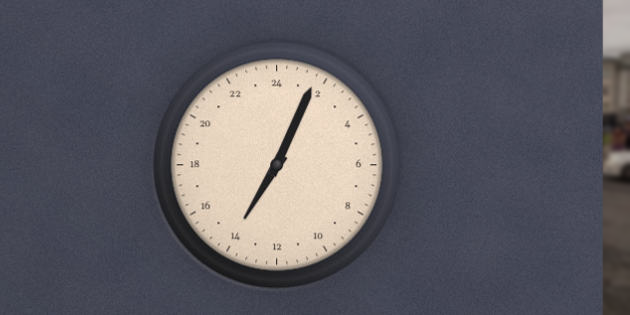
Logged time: 14 h 04 min
